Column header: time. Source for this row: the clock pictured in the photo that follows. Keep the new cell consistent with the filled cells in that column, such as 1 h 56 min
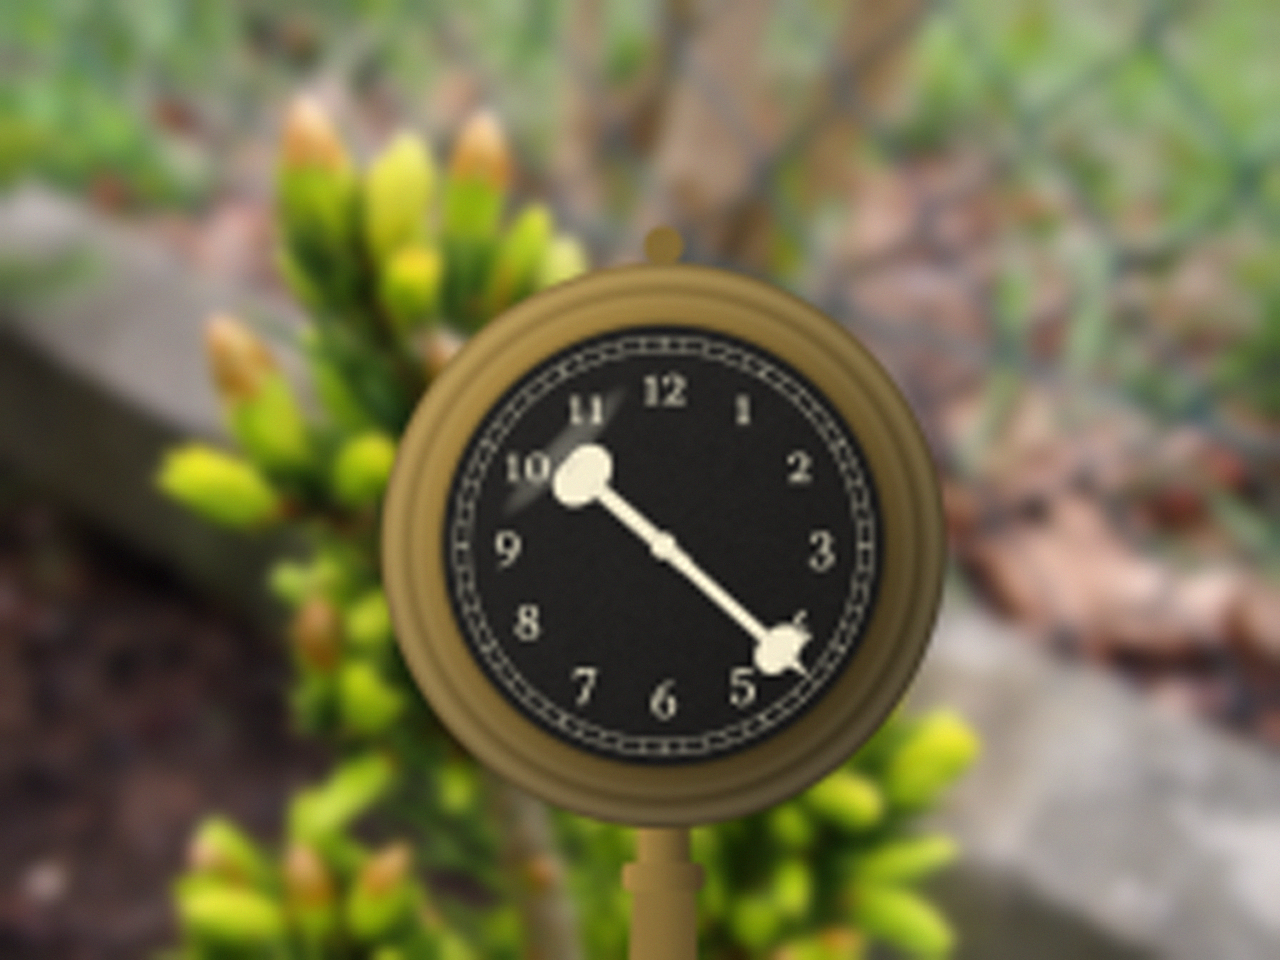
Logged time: 10 h 22 min
